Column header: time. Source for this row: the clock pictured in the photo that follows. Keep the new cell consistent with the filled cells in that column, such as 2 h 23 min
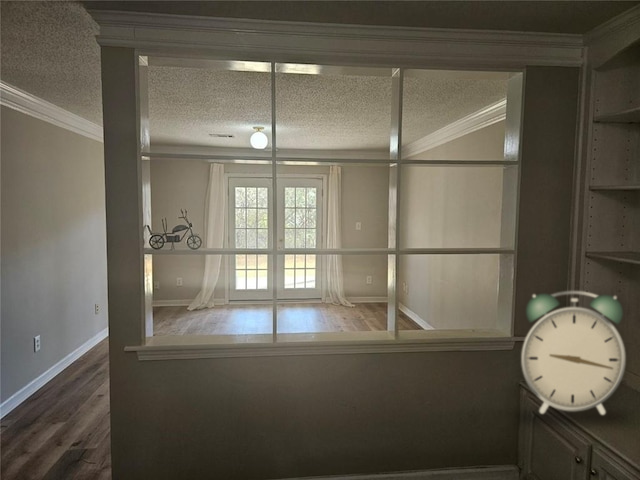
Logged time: 9 h 17 min
